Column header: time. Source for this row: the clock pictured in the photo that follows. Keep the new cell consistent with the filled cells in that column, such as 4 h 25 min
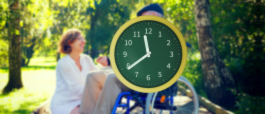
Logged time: 11 h 39 min
